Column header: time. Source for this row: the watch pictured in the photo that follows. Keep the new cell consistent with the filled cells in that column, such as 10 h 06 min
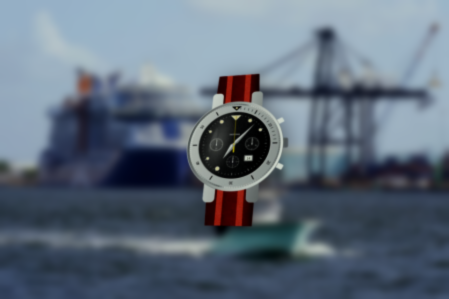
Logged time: 7 h 07 min
